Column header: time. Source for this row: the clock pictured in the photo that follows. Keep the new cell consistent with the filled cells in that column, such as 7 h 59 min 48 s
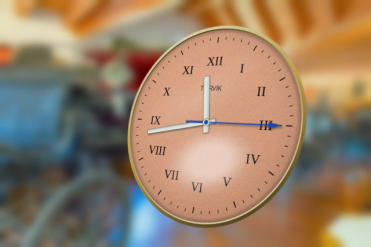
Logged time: 11 h 43 min 15 s
